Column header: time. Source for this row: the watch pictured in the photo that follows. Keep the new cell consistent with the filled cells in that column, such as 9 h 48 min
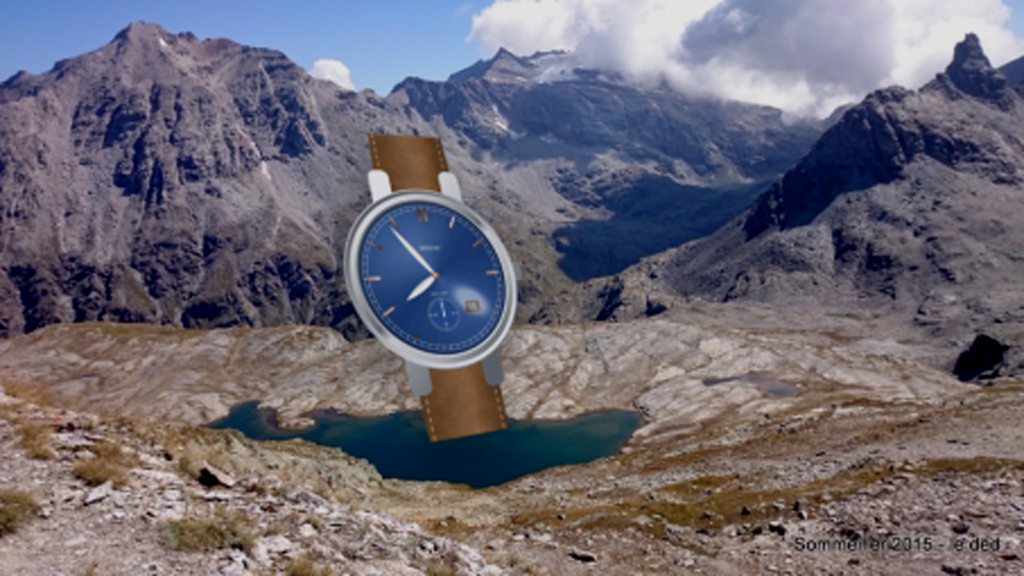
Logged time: 7 h 54 min
